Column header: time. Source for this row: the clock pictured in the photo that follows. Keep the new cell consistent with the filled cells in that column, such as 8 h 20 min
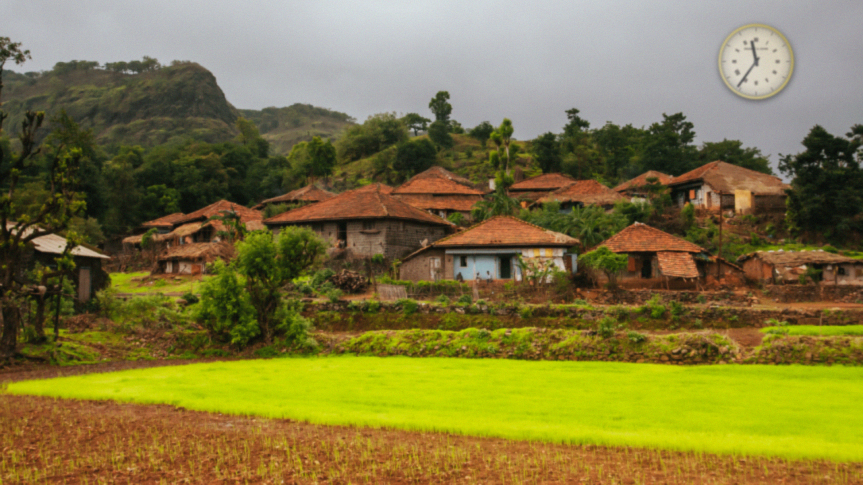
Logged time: 11 h 36 min
